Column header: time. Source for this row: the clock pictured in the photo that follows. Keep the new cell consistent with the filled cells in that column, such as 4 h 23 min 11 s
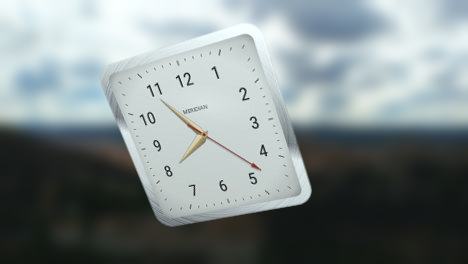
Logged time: 7 h 54 min 23 s
